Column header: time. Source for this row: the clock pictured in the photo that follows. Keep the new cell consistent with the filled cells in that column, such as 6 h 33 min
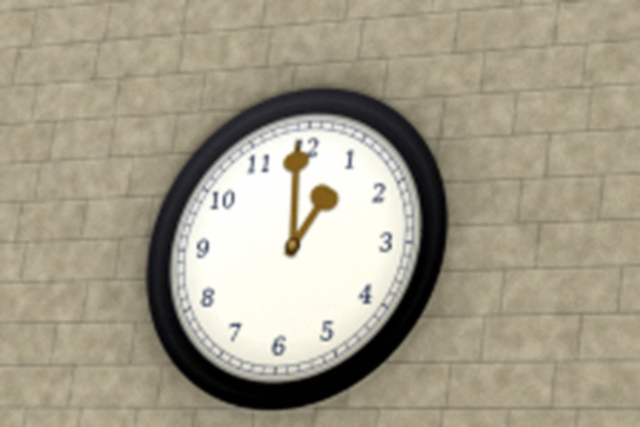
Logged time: 12 h 59 min
